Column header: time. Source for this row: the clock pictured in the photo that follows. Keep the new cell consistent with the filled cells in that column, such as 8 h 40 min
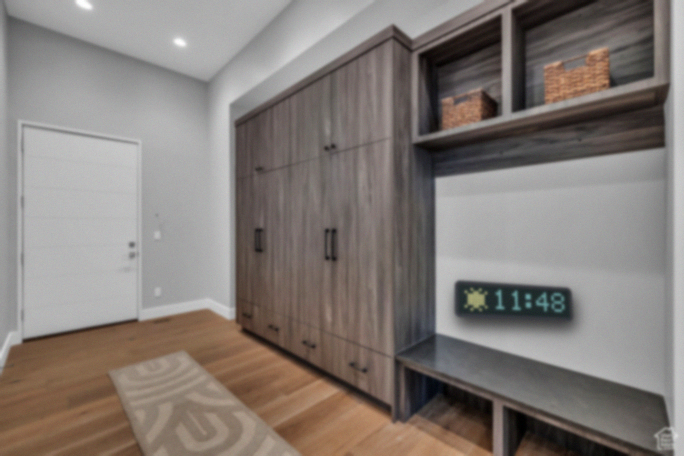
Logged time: 11 h 48 min
